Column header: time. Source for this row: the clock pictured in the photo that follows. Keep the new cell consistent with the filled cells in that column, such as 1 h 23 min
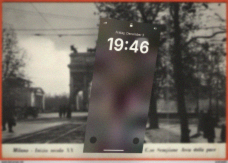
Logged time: 19 h 46 min
